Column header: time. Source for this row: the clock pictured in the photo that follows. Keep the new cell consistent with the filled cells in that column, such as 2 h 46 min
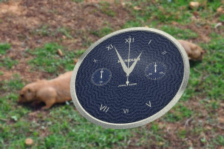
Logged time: 12 h 56 min
